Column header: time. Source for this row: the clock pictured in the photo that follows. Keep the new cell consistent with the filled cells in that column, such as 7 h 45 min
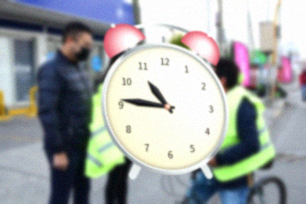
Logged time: 10 h 46 min
